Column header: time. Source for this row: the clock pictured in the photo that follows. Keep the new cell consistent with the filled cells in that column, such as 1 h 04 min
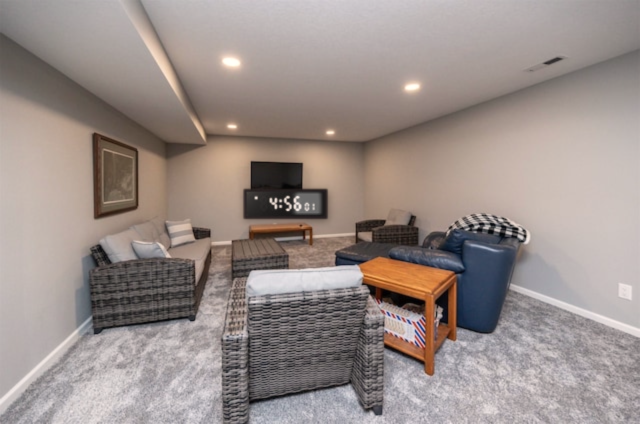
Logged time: 4 h 56 min
